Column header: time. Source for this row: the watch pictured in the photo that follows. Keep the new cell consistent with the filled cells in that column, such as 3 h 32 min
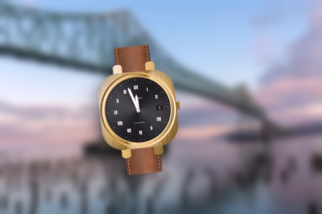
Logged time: 11 h 57 min
